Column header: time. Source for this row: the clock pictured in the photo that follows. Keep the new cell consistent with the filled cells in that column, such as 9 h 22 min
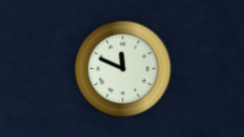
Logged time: 11 h 49 min
